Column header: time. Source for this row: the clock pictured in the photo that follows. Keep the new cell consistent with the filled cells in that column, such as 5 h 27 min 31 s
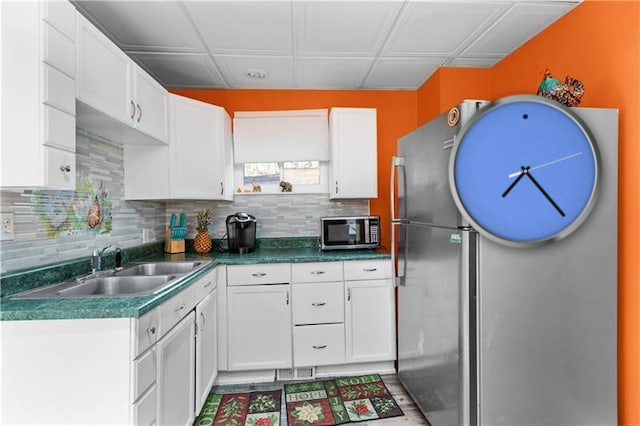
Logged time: 7 h 23 min 12 s
